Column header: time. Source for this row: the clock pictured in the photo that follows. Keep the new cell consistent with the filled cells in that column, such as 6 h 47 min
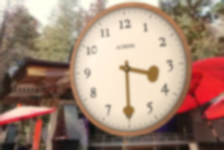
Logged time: 3 h 30 min
